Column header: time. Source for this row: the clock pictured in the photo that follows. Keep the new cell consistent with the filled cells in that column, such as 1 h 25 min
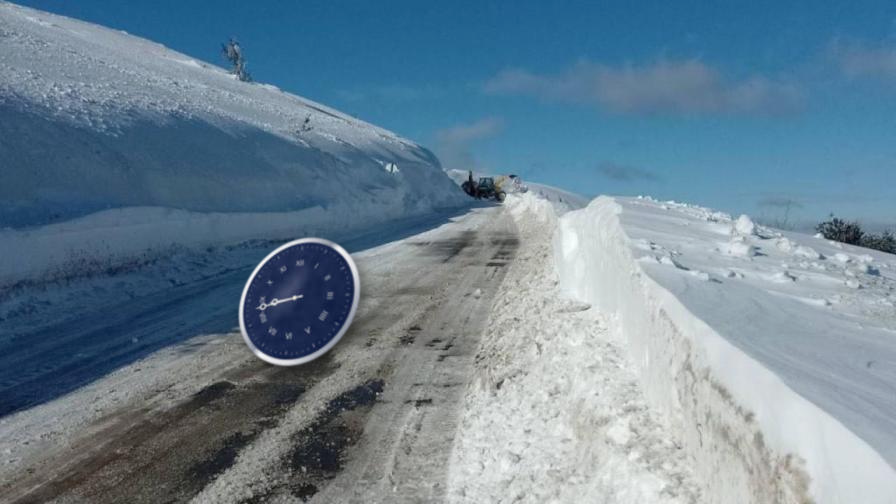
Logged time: 8 h 43 min
